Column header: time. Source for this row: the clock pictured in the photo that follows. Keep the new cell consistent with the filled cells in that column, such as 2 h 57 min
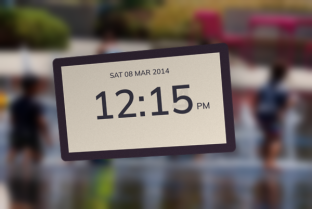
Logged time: 12 h 15 min
